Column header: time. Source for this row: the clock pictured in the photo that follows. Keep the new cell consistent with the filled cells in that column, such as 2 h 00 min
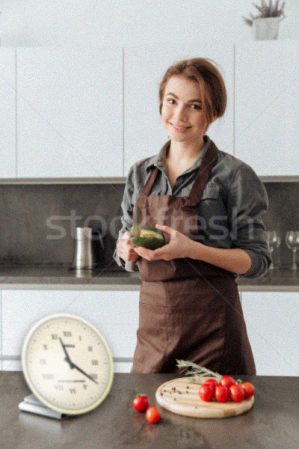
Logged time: 11 h 21 min
